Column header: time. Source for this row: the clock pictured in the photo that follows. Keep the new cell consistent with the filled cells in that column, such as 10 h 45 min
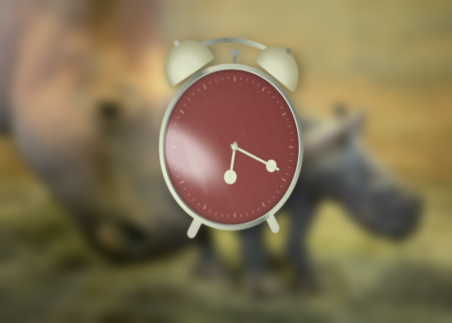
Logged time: 6 h 19 min
